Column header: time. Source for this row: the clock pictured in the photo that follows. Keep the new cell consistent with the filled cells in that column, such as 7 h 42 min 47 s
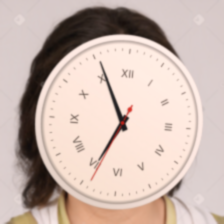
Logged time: 6 h 55 min 34 s
